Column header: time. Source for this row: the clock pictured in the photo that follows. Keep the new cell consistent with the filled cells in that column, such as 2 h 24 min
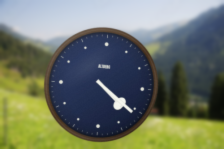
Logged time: 4 h 21 min
